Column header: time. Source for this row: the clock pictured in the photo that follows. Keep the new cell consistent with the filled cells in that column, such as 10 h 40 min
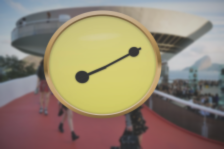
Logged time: 8 h 10 min
